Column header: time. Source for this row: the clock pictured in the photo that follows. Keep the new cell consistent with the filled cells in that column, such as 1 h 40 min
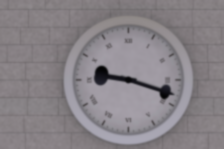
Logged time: 9 h 18 min
